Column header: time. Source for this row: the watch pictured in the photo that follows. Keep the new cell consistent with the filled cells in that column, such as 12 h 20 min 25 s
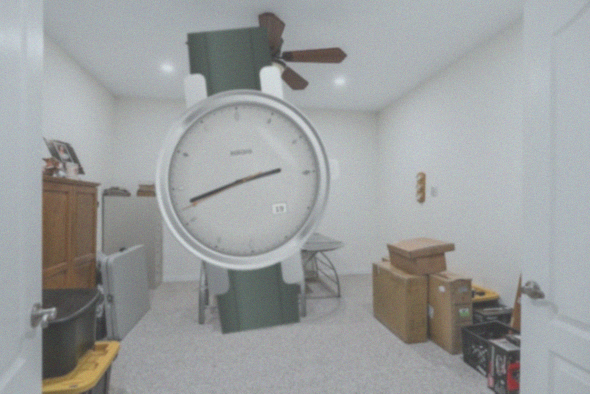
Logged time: 2 h 42 min 42 s
